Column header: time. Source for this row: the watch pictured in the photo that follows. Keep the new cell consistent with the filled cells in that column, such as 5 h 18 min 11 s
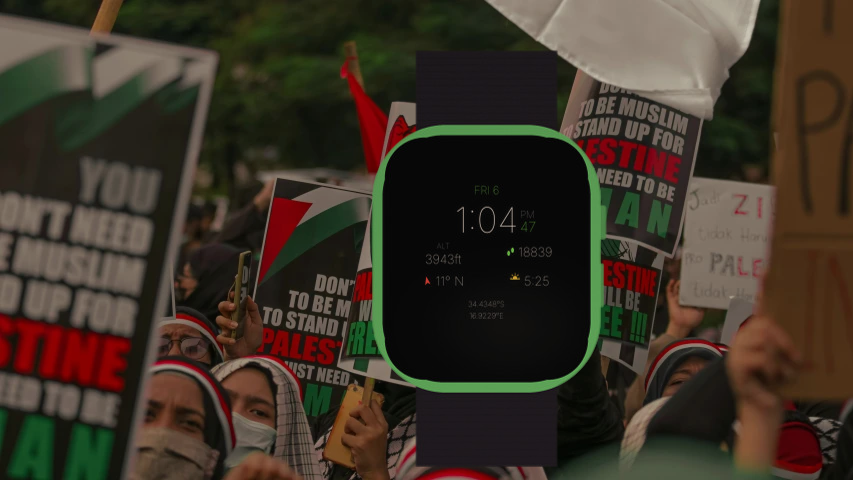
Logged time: 1 h 04 min 47 s
